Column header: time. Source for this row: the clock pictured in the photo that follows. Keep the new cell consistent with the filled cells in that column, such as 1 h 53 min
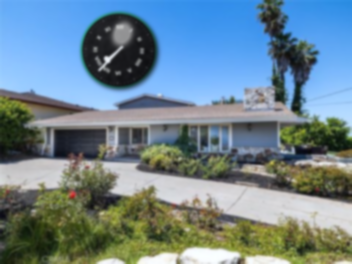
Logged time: 7 h 37 min
